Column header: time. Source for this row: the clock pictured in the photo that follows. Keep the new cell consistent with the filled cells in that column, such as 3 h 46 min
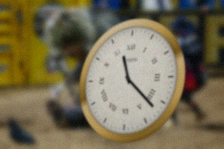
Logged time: 11 h 22 min
